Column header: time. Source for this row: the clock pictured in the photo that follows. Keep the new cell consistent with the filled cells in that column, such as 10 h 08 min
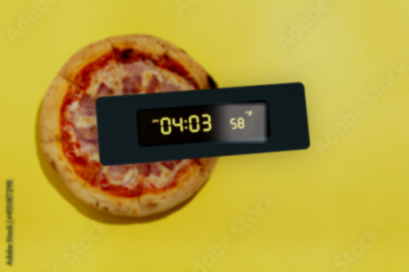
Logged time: 4 h 03 min
